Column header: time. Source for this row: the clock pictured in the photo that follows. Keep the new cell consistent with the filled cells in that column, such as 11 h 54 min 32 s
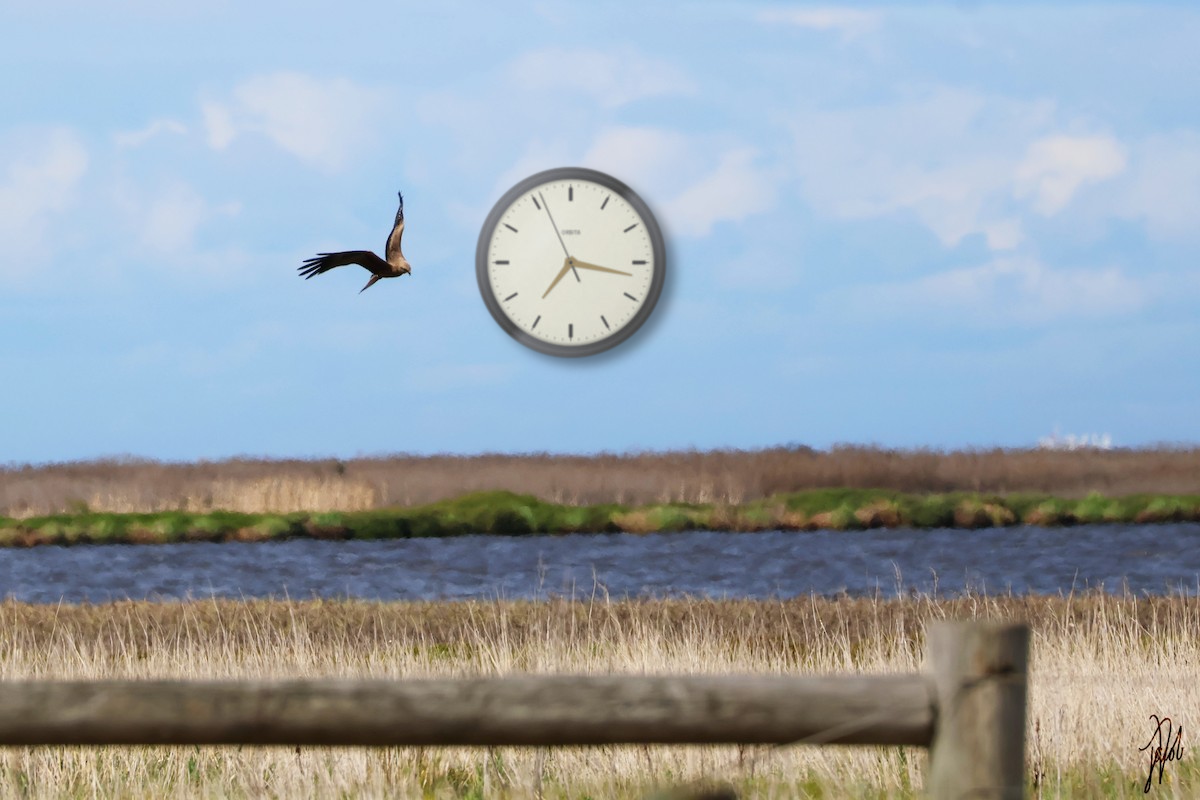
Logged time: 7 h 16 min 56 s
